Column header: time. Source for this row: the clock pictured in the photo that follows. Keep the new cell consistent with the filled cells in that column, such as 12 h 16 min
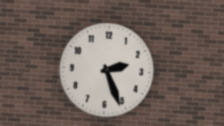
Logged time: 2 h 26 min
